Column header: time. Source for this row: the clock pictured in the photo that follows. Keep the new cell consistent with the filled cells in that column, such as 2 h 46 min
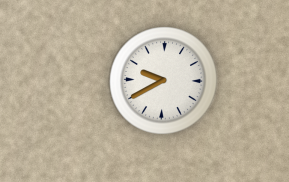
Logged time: 9 h 40 min
